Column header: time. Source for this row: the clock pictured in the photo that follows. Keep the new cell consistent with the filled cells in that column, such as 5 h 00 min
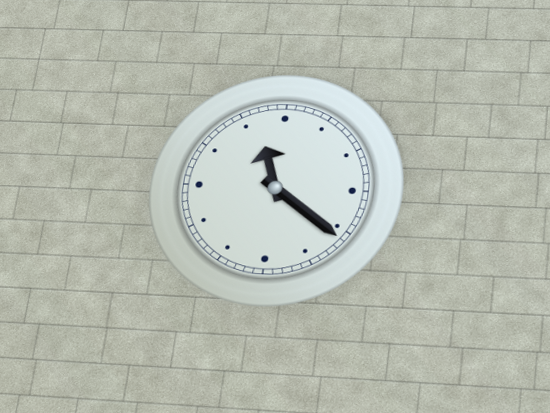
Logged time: 11 h 21 min
